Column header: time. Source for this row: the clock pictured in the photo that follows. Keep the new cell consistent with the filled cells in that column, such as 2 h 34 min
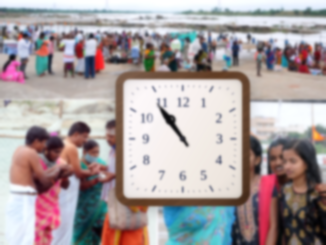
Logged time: 10 h 54 min
